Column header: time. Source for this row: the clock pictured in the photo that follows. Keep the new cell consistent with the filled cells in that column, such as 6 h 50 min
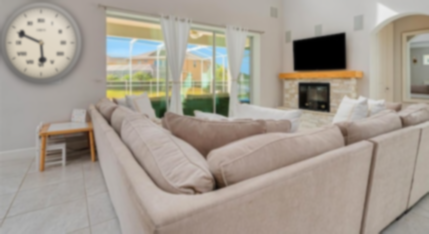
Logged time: 5 h 49 min
